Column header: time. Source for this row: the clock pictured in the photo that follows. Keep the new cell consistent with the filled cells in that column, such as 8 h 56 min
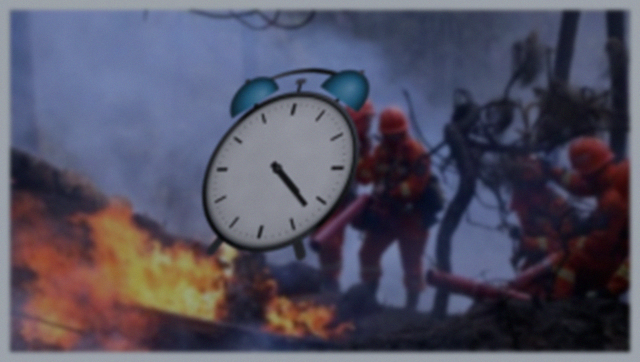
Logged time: 4 h 22 min
